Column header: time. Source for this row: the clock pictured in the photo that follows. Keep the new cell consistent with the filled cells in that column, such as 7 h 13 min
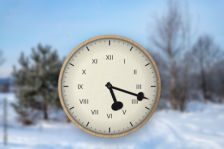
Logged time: 5 h 18 min
